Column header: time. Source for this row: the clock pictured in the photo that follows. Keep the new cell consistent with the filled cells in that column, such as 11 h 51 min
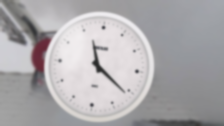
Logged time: 11 h 21 min
